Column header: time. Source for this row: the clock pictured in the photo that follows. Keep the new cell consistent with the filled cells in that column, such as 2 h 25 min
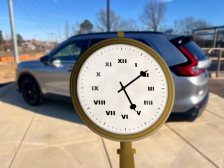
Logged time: 5 h 09 min
